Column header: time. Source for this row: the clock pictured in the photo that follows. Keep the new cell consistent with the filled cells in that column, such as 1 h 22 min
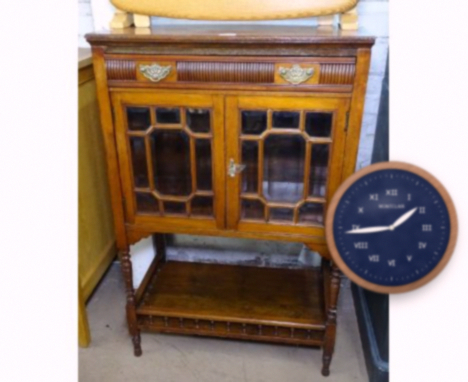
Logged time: 1 h 44 min
